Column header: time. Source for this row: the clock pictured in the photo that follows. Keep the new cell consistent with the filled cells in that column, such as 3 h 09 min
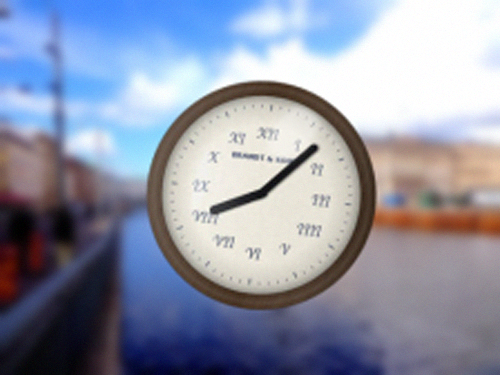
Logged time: 8 h 07 min
